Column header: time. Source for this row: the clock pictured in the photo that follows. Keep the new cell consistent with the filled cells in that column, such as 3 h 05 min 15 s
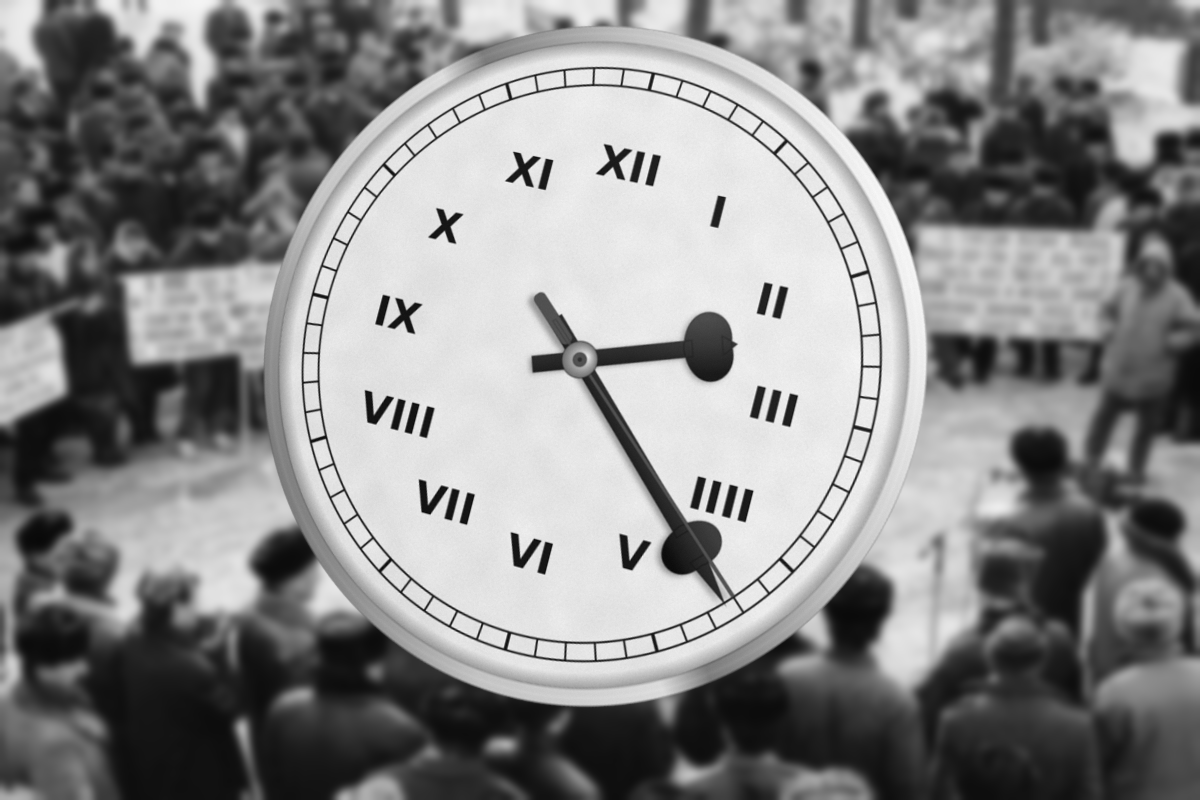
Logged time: 2 h 22 min 22 s
